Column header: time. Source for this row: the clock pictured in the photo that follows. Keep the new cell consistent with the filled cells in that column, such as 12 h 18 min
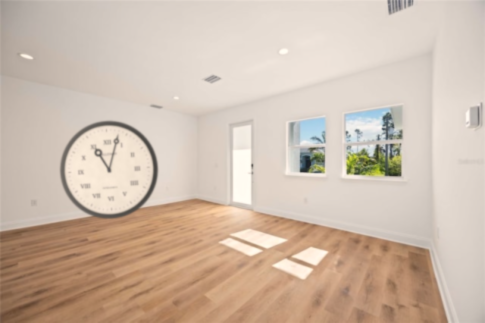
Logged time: 11 h 03 min
